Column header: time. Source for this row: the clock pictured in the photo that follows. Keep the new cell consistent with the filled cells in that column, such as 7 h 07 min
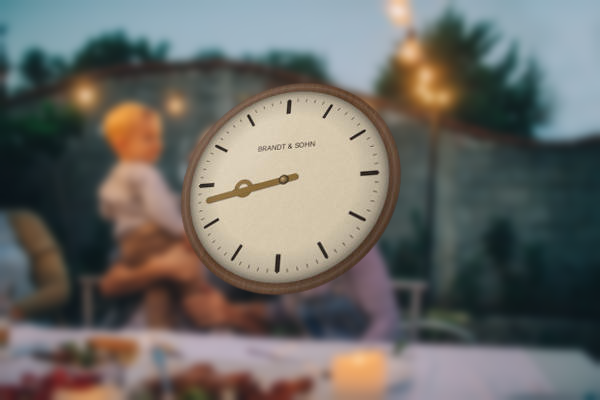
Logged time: 8 h 43 min
